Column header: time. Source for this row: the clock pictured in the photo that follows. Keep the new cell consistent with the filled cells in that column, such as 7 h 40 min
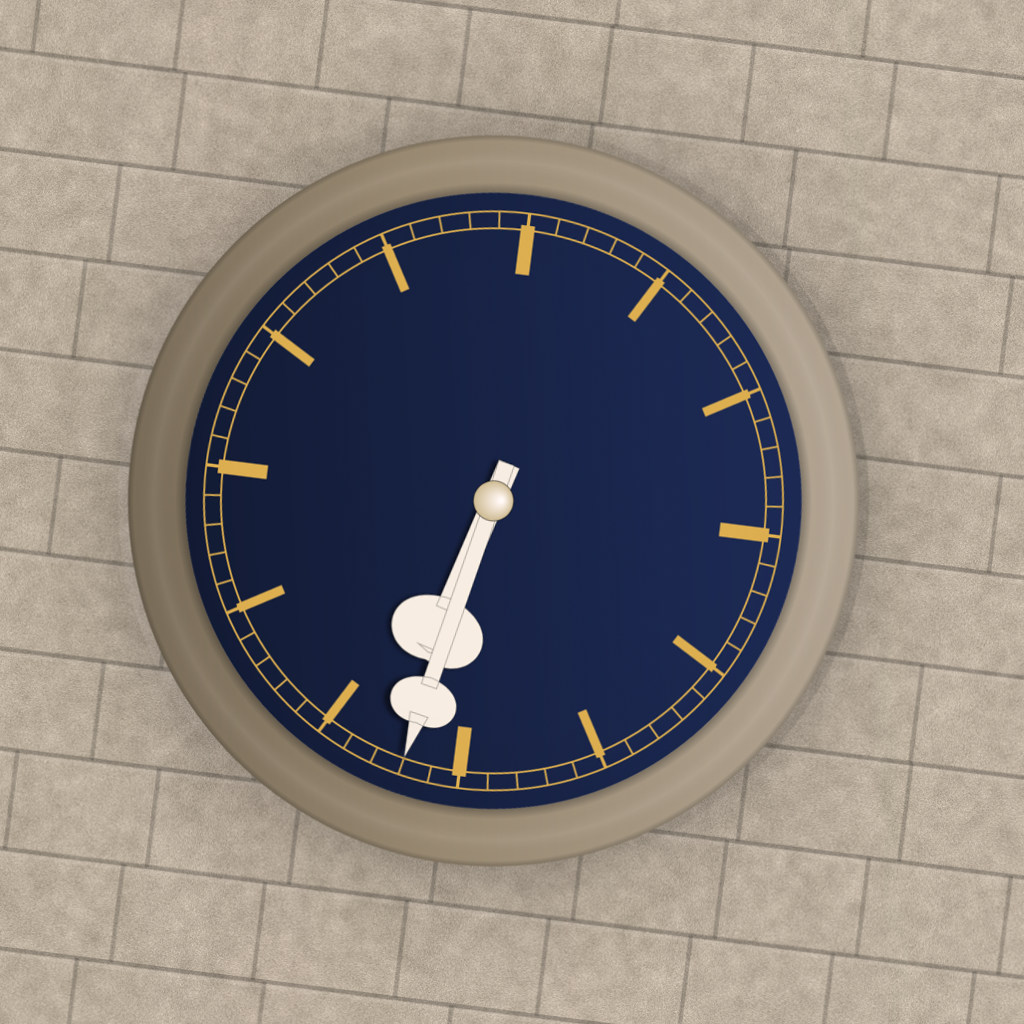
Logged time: 6 h 32 min
